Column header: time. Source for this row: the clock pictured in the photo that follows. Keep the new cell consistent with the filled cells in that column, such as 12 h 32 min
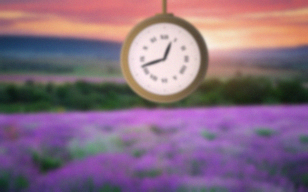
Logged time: 12 h 42 min
